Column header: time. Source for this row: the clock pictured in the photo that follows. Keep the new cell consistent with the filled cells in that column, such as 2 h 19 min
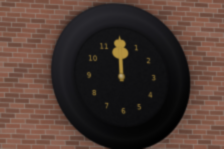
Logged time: 12 h 00 min
